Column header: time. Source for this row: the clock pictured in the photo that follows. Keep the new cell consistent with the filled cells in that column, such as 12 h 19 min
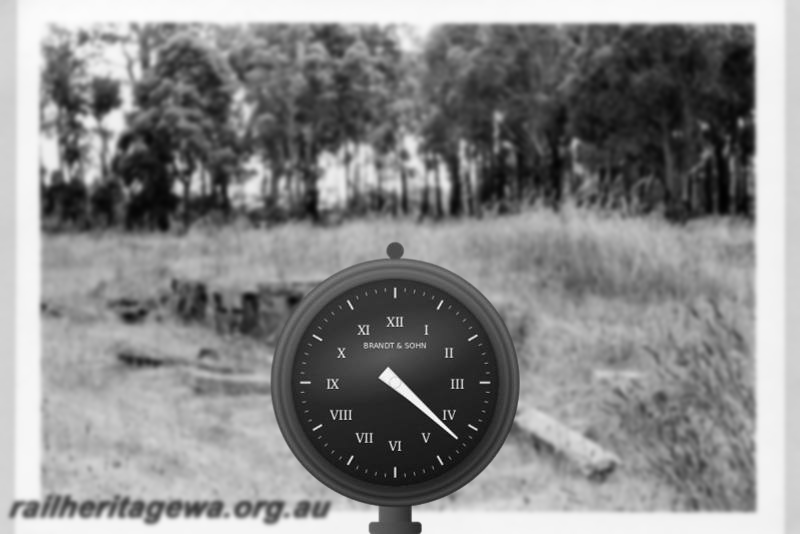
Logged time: 4 h 22 min
